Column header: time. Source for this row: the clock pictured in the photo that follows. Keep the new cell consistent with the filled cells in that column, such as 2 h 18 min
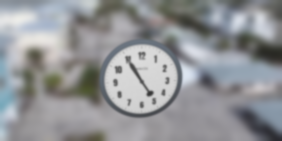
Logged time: 4 h 55 min
